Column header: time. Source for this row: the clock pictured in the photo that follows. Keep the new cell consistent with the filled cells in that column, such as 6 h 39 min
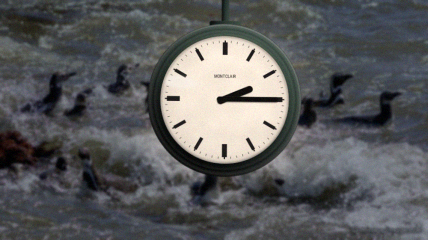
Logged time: 2 h 15 min
